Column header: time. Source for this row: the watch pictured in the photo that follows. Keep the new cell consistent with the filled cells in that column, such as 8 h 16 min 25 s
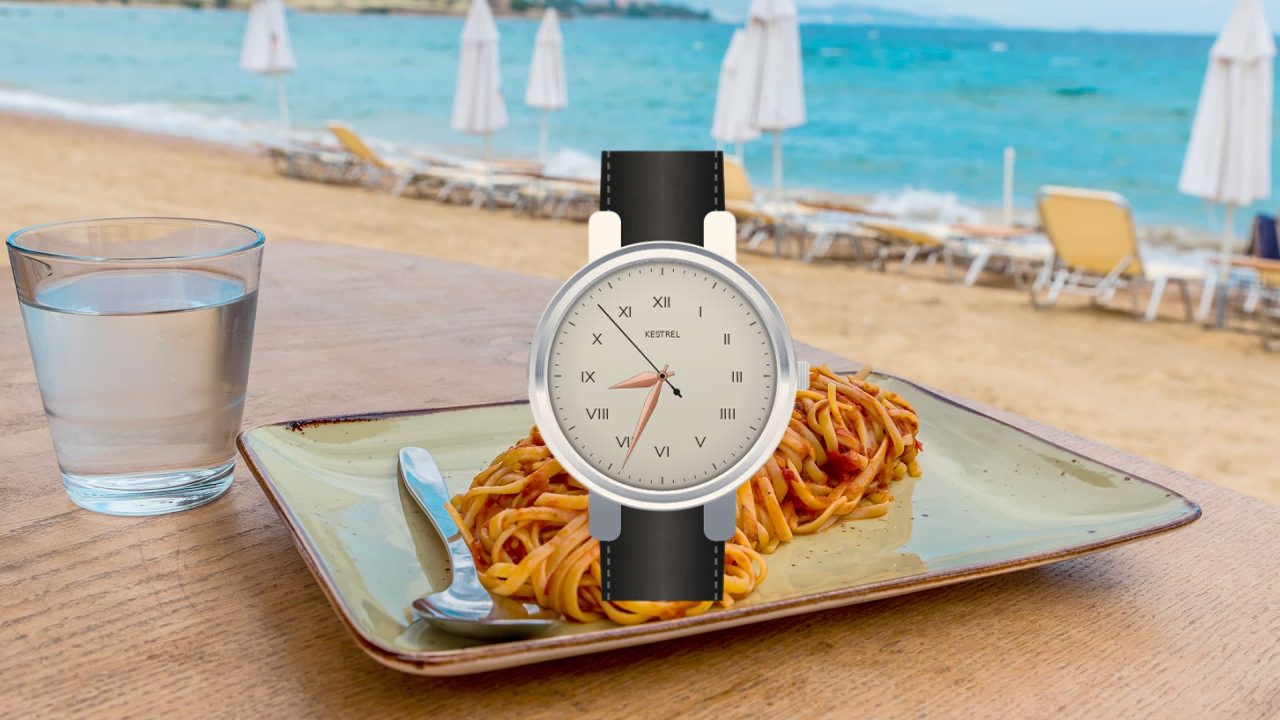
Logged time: 8 h 33 min 53 s
